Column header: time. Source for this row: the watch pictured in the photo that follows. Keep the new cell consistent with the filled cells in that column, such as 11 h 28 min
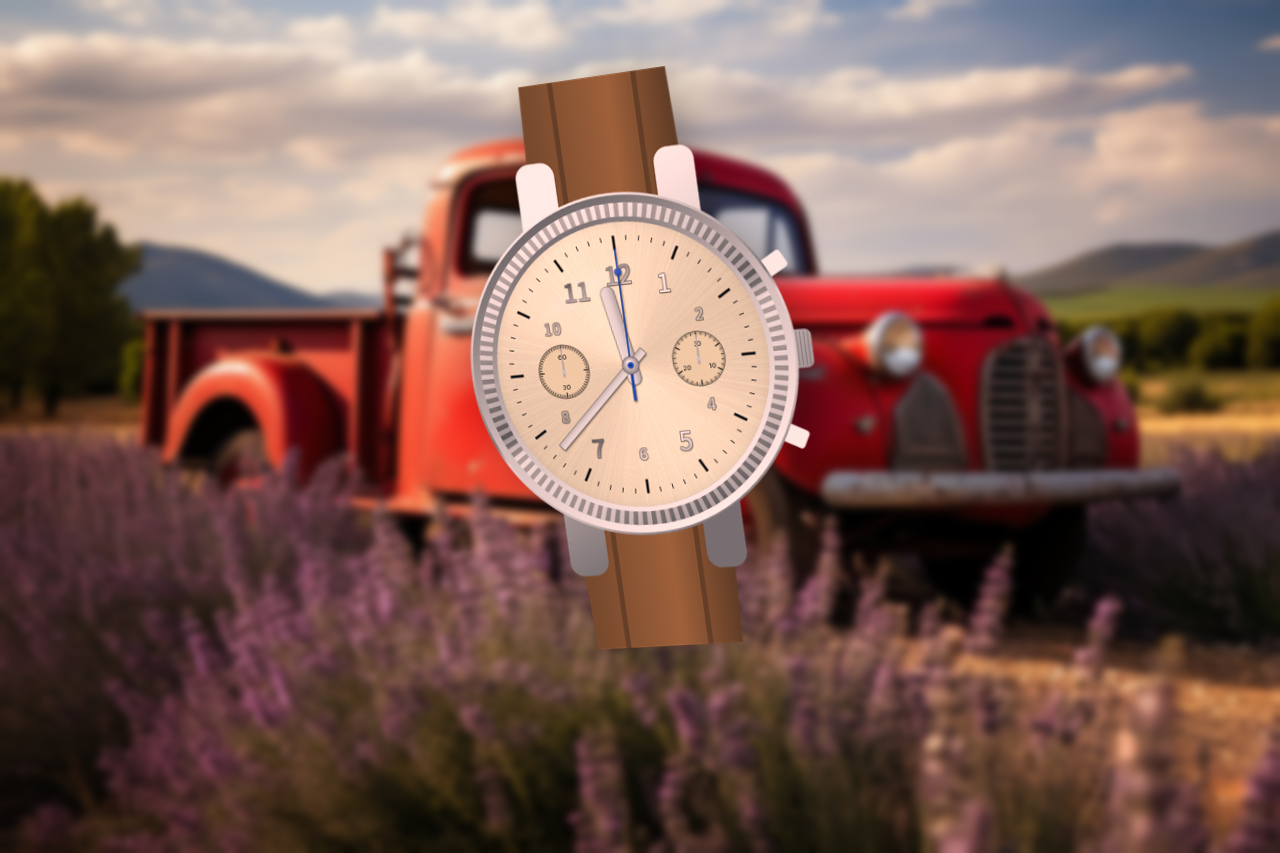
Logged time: 11 h 38 min
